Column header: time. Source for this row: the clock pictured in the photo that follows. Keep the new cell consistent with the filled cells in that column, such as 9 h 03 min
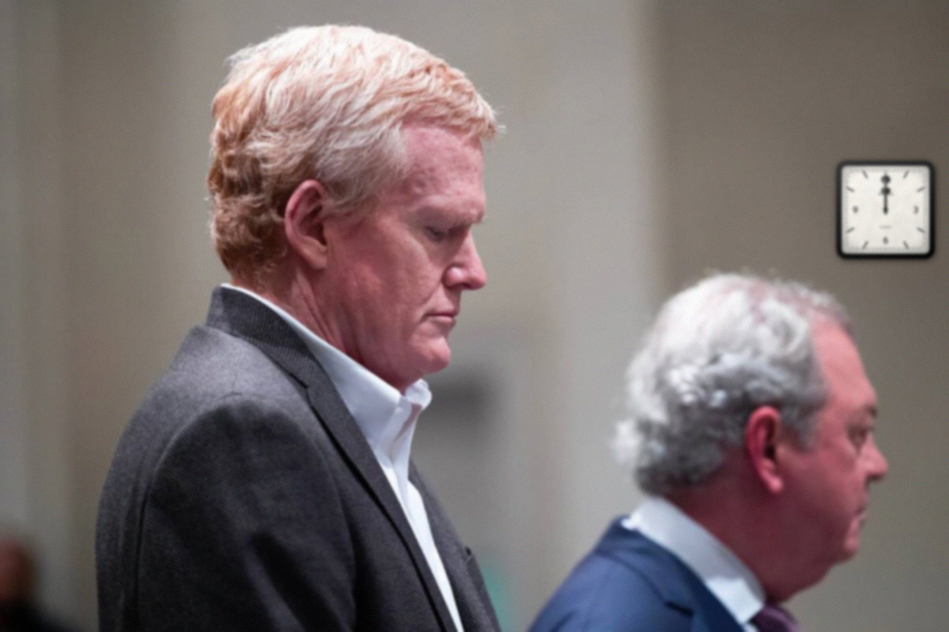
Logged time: 12 h 00 min
